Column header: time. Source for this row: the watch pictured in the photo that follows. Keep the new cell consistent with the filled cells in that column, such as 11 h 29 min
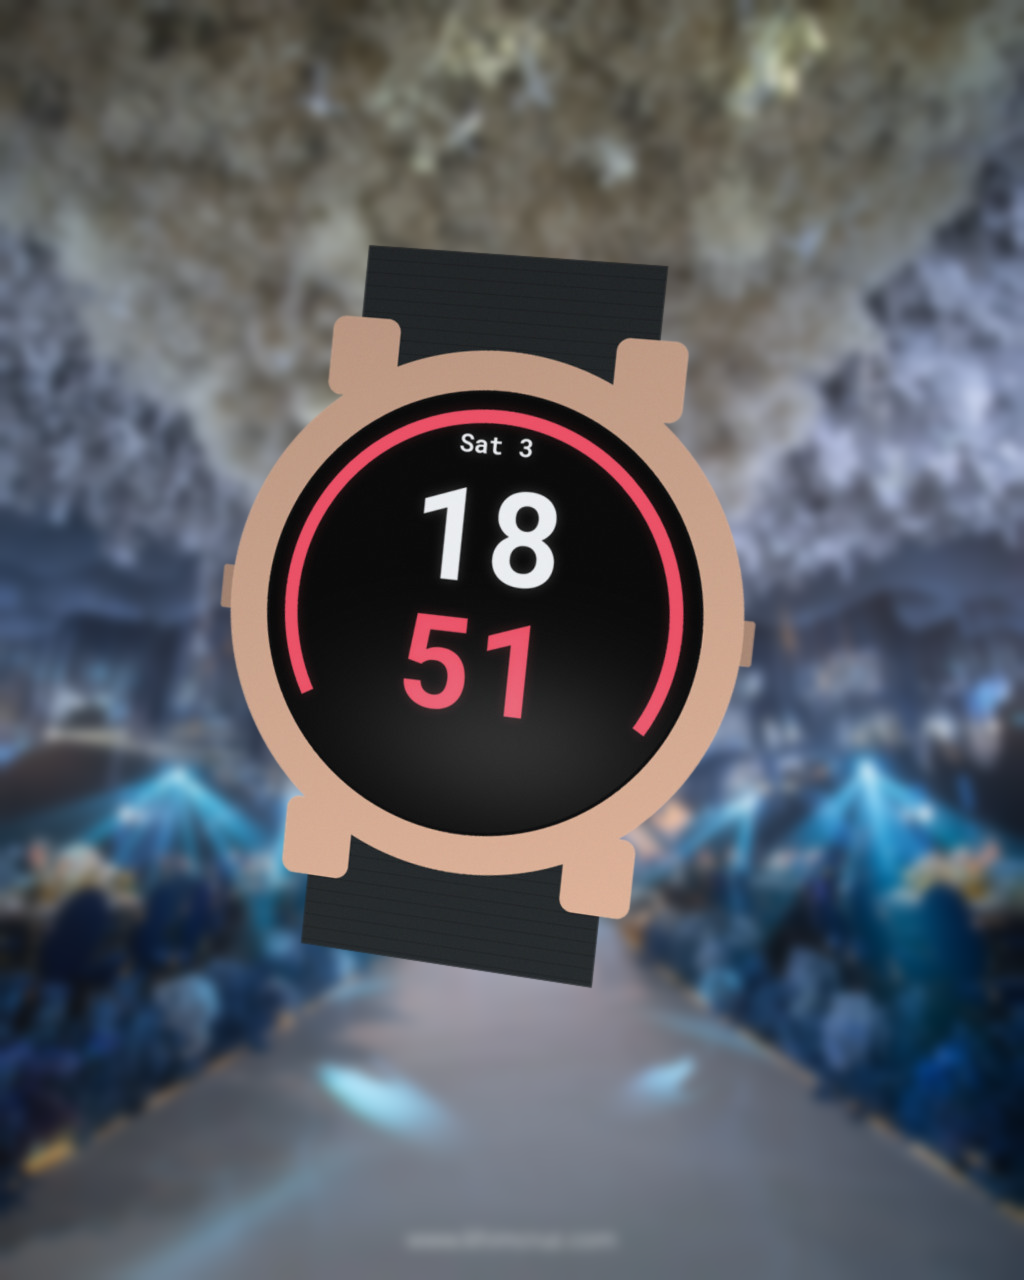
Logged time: 18 h 51 min
